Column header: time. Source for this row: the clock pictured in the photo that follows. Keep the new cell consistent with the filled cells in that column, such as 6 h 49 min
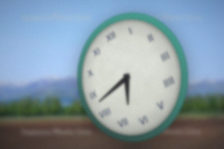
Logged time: 6 h 43 min
